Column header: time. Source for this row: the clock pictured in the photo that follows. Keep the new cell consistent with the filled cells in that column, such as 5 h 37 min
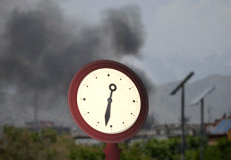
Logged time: 12 h 32 min
